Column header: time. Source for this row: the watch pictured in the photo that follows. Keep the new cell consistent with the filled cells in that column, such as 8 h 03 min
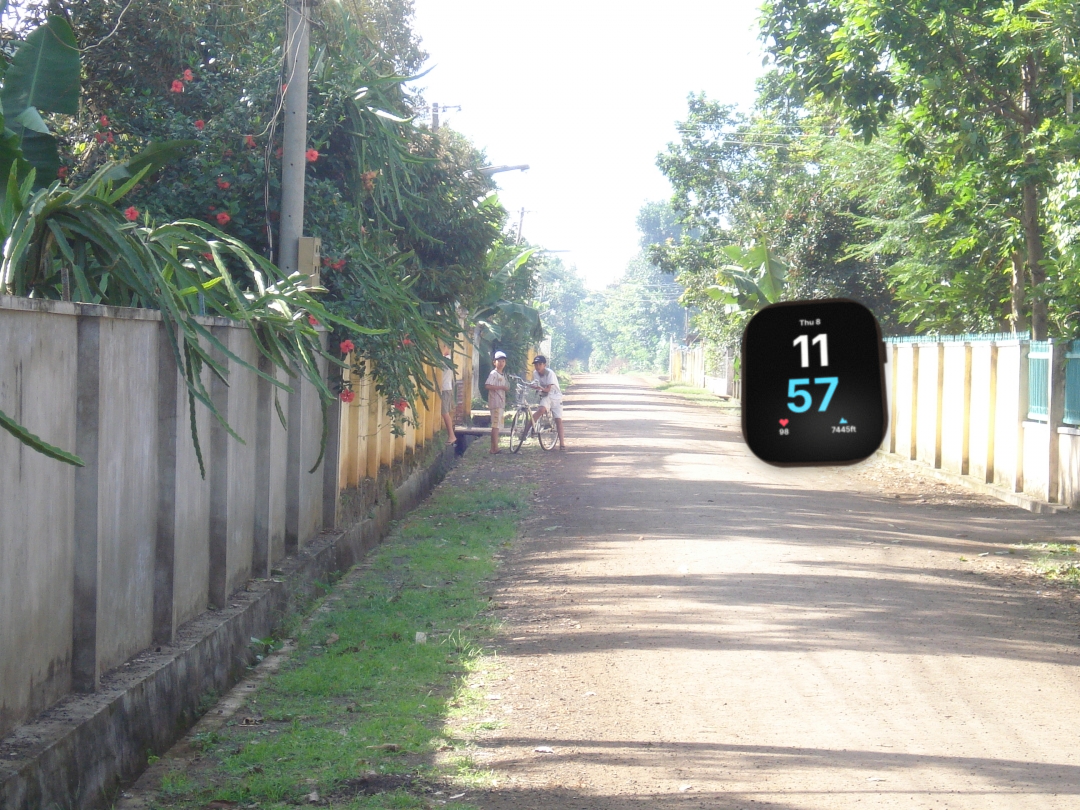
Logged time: 11 h 57 min
